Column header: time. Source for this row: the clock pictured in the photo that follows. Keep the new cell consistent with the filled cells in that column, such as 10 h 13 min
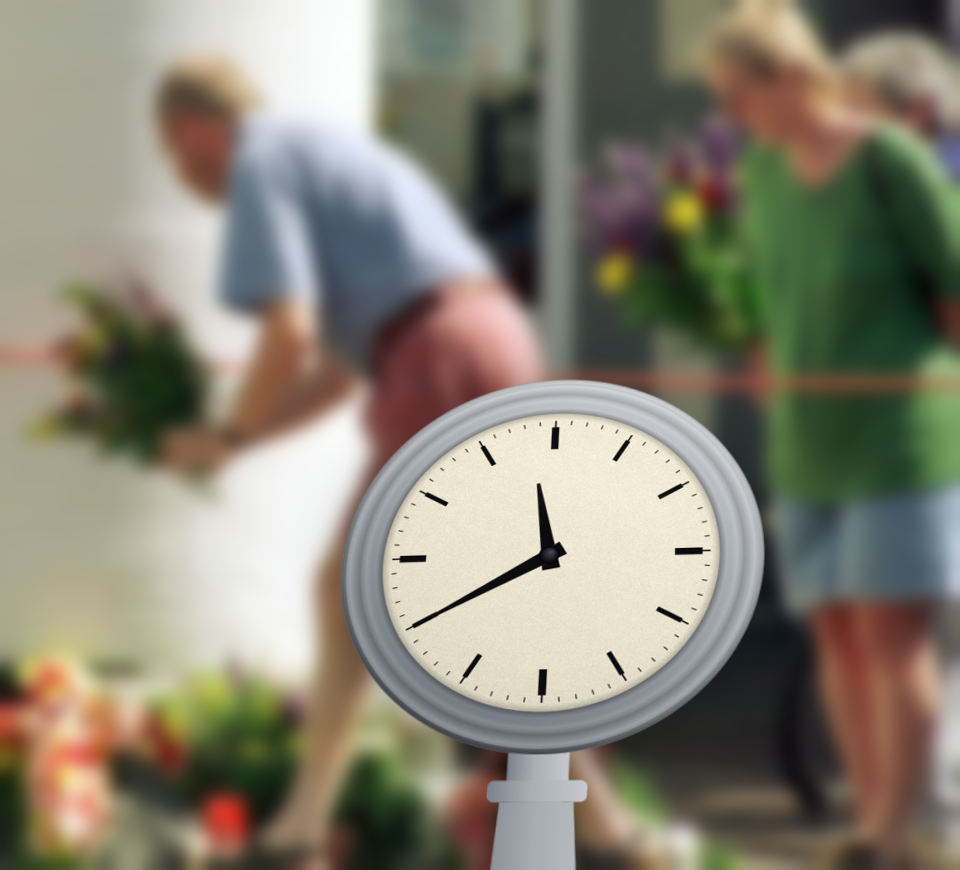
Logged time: 11 h 40 min
